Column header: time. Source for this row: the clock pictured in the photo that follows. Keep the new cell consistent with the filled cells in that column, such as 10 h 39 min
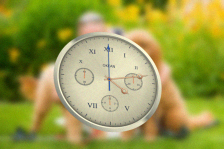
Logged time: 4 h 13 min
